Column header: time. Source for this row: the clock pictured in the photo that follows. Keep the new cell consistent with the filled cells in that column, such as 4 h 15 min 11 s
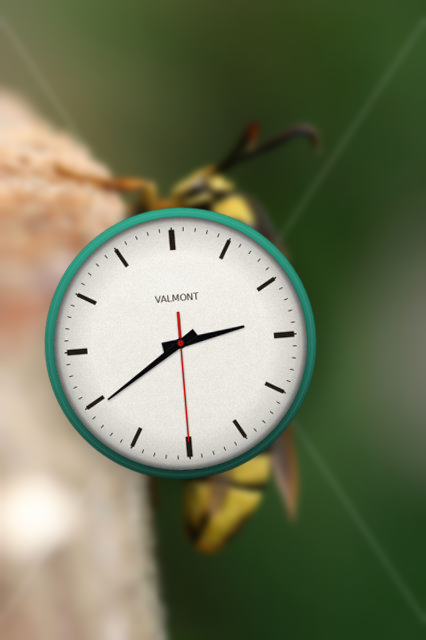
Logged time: 2 h 39 min 30 s
